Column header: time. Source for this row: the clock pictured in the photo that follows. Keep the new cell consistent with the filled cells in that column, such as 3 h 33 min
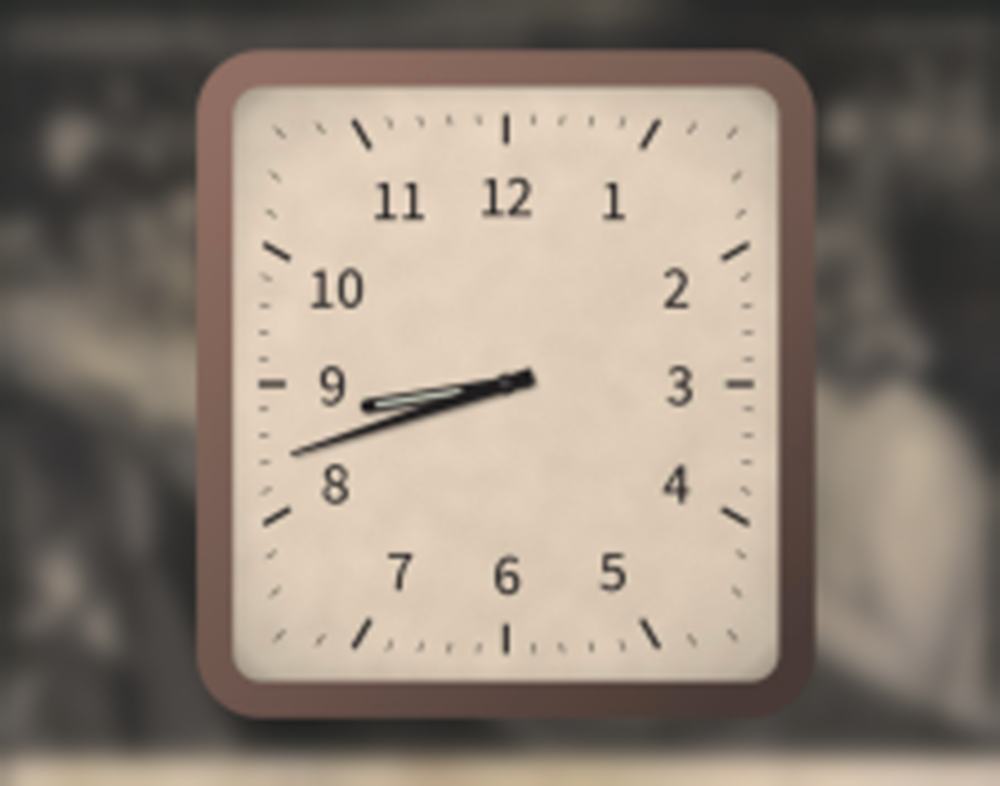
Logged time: 8 h 42 min
